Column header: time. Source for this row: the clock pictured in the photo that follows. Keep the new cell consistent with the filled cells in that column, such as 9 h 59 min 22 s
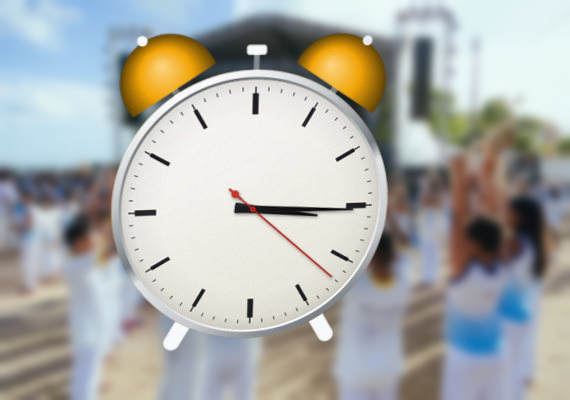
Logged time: 3 h 15 min 22 s
